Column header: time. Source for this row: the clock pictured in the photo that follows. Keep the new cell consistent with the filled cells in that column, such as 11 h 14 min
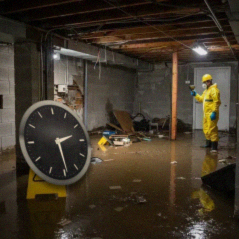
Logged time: 2 h 29 min
